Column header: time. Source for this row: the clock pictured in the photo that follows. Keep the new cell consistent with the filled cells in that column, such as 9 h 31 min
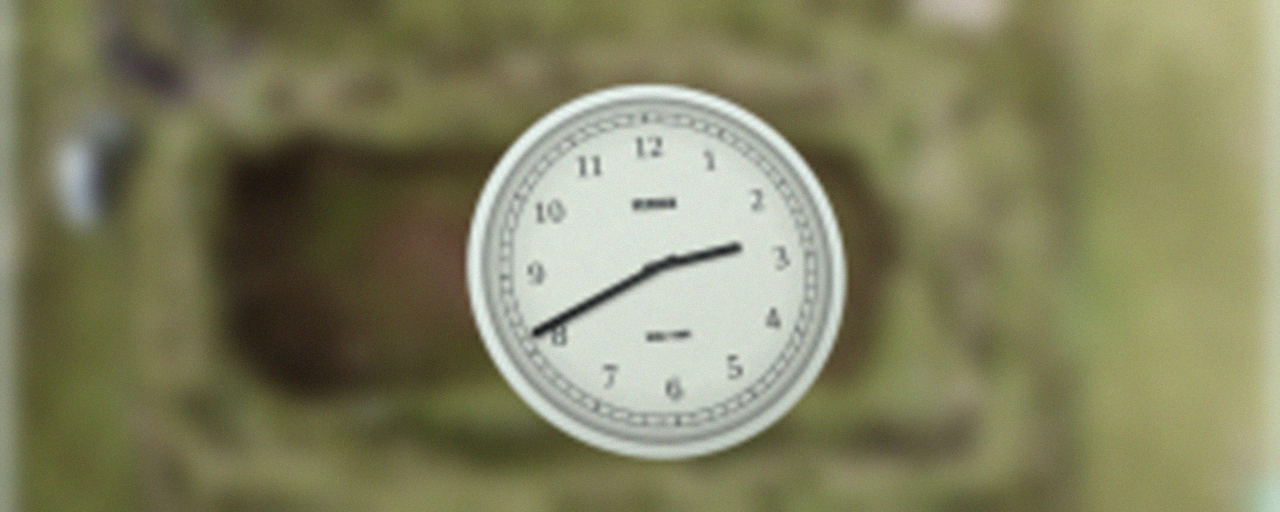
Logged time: 2 h 41 min
